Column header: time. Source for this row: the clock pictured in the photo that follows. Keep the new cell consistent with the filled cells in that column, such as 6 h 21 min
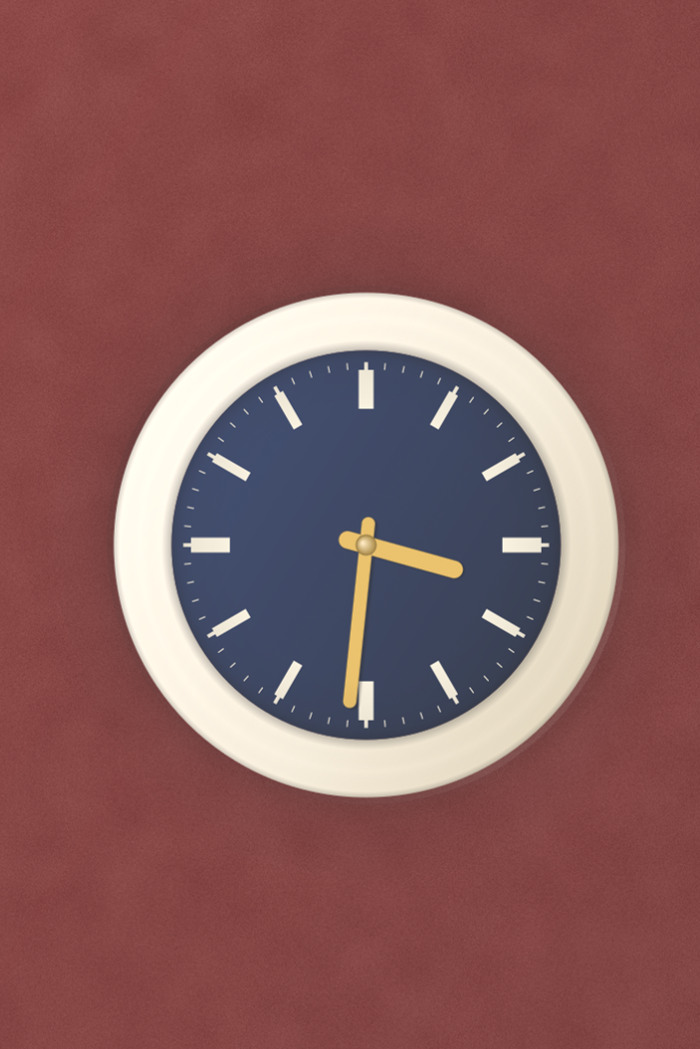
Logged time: 3 h 31 min
